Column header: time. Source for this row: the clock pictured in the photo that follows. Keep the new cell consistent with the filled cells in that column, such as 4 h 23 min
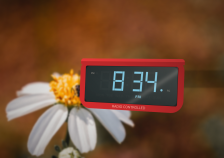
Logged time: 8 h 34 min
